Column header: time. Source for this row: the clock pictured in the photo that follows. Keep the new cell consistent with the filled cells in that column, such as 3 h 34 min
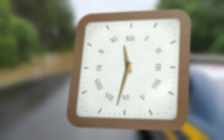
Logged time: 11 h 32 min
